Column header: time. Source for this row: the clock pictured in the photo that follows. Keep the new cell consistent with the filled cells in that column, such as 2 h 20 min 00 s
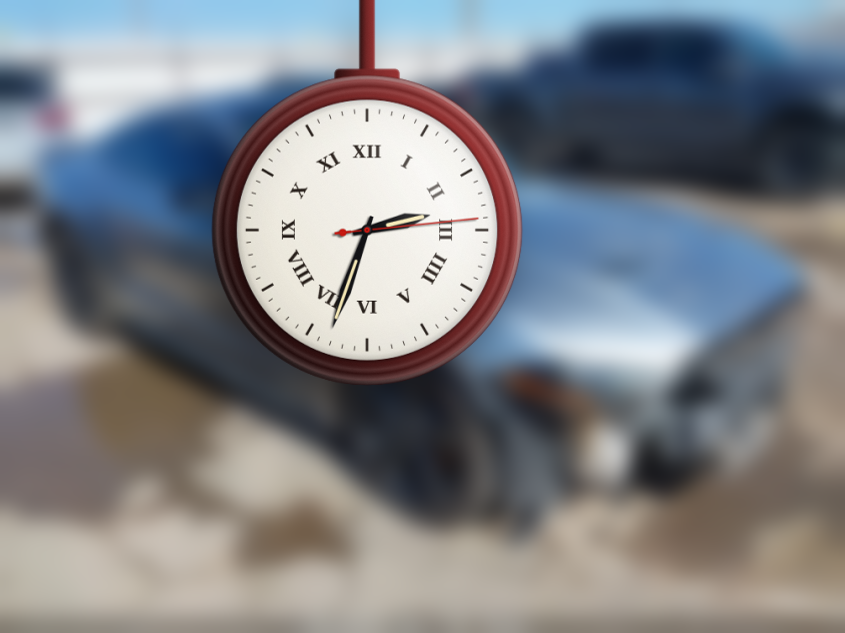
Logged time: 2 h 33 min 14 s
